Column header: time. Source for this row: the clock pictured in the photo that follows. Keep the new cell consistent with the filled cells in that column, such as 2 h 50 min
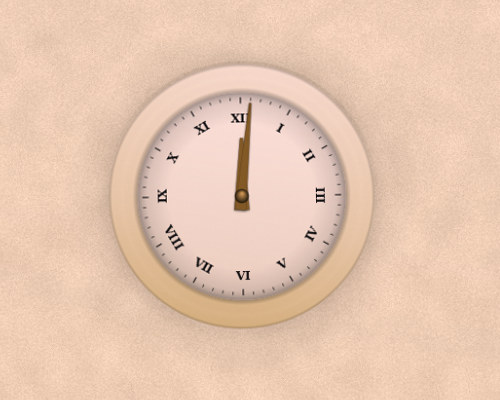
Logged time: 12 h 01 min
